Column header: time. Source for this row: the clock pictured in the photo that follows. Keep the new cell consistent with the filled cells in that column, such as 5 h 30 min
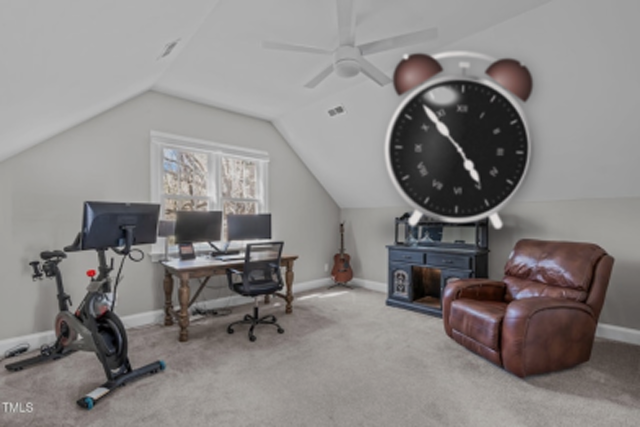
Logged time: 4 h 53 min
